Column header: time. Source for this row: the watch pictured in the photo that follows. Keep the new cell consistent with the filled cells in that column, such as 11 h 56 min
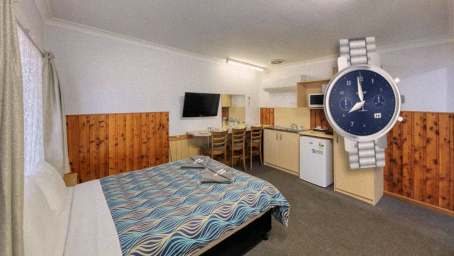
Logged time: 7 h 59 min
